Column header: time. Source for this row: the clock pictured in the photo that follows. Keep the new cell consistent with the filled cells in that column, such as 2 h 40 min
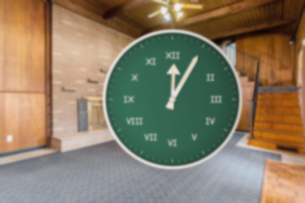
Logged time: 12 h 05 min
